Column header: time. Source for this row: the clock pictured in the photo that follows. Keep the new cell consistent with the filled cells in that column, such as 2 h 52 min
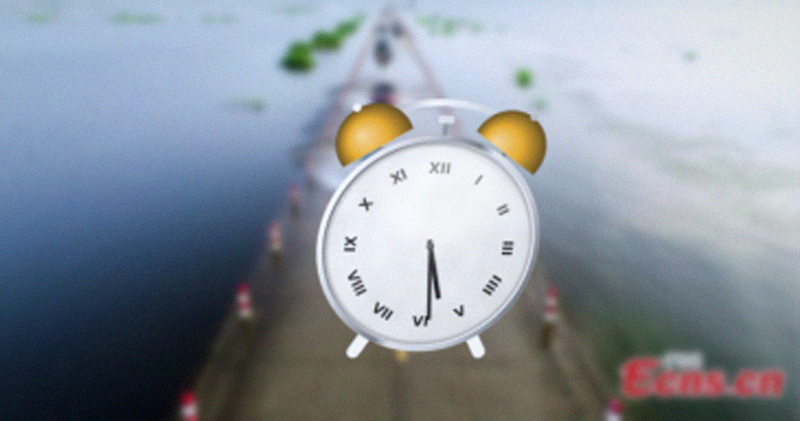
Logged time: 5 h 29 min
